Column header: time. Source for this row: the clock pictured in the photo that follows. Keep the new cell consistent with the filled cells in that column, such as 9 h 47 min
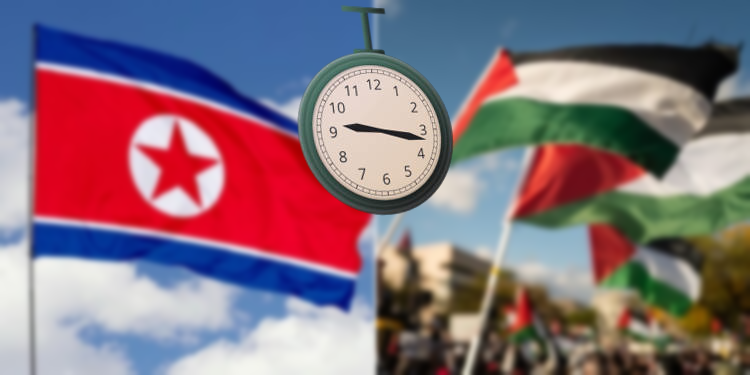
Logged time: 9 h 17 min
